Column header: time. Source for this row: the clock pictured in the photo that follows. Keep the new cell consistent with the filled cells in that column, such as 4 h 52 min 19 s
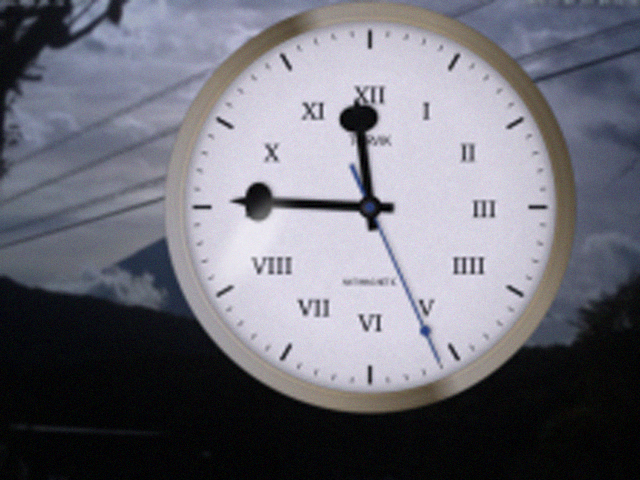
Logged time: 11 h 45 min 26 s
